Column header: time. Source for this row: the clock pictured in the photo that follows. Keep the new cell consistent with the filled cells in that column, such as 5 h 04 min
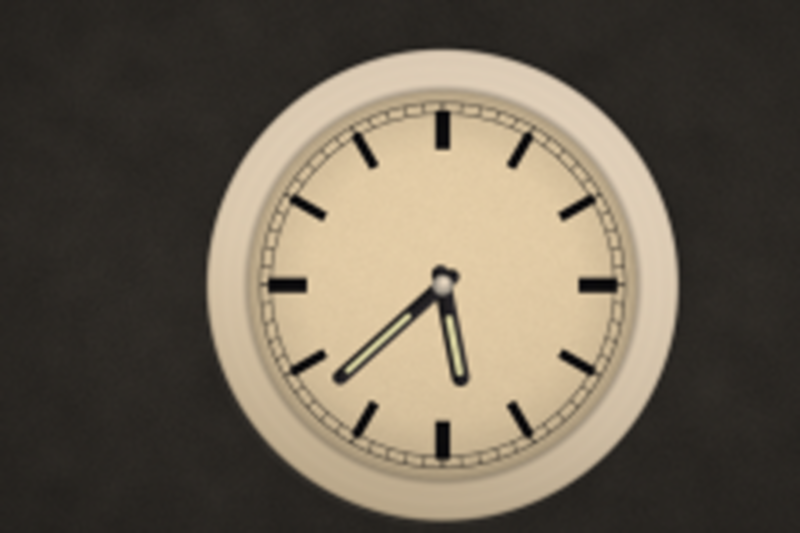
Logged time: 5 h 38 min
